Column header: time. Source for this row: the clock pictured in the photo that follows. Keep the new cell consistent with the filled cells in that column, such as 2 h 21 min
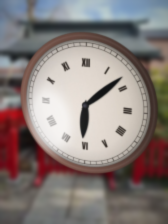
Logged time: 6 h 08 min
